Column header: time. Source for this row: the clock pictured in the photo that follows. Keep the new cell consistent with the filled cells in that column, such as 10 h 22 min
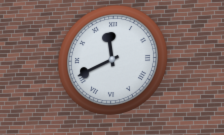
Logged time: 11 h 41 min
